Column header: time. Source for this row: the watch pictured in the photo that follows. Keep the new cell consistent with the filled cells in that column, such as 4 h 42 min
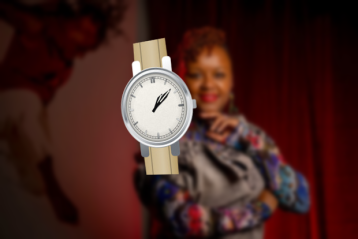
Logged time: 1 h 08 min
